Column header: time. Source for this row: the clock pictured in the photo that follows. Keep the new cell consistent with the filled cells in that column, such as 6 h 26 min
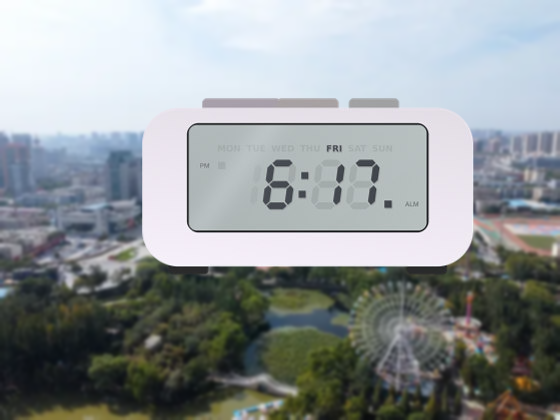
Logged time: 6 h 17 min
